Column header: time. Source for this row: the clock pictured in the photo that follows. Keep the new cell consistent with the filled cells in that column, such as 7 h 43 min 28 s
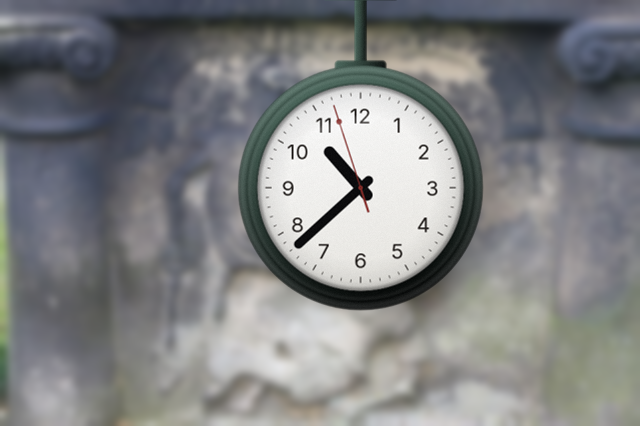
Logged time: 10 h 37 min 57 s
